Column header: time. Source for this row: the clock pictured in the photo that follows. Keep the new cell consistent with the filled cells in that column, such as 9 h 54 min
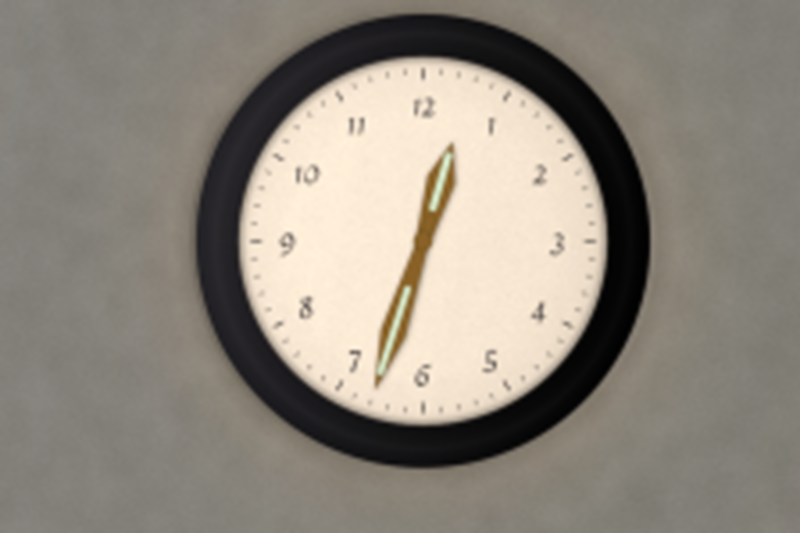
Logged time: 12 h 33 min
